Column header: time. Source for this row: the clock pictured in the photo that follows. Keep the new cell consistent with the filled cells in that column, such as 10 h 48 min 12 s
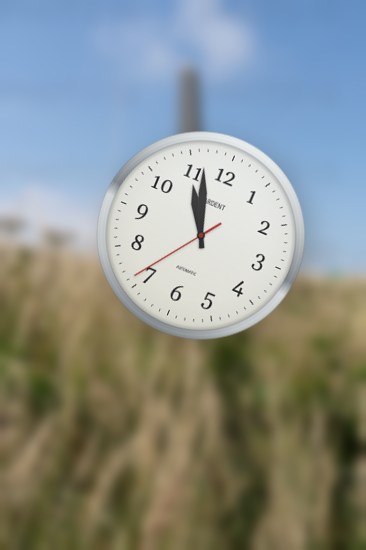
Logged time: 10 h 56 min 36 s
